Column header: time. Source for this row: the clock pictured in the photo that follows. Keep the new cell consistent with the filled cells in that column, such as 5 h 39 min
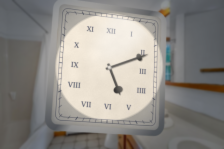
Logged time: 5 h 11 min
